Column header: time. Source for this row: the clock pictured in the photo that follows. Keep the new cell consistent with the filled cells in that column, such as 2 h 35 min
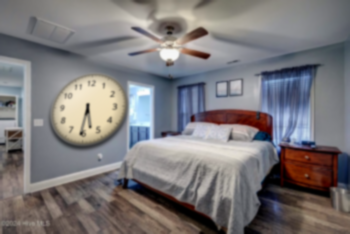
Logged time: 5 h 31 min
